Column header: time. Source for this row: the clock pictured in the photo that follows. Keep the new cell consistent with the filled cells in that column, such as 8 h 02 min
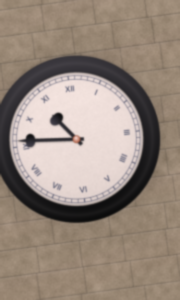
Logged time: 10 h 46 min
